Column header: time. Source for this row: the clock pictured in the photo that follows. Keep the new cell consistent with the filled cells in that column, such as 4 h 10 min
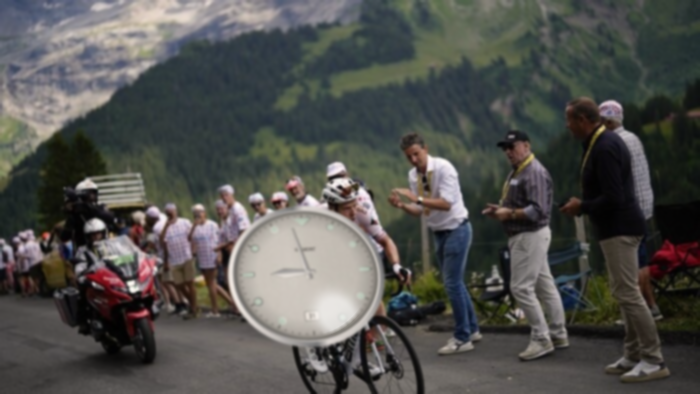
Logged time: 8 h 58 min
